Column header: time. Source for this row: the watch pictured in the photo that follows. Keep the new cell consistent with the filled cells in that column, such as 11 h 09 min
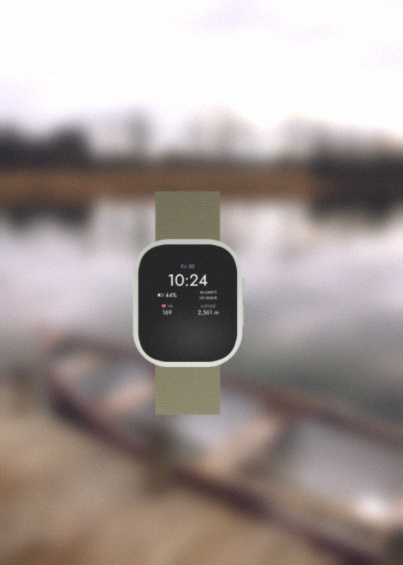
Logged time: 10 h 24 min
